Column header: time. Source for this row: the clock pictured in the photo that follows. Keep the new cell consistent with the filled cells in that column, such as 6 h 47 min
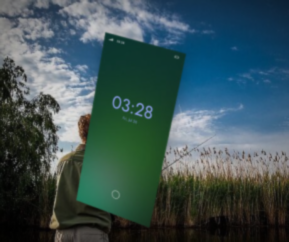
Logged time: 3 h 28 min
